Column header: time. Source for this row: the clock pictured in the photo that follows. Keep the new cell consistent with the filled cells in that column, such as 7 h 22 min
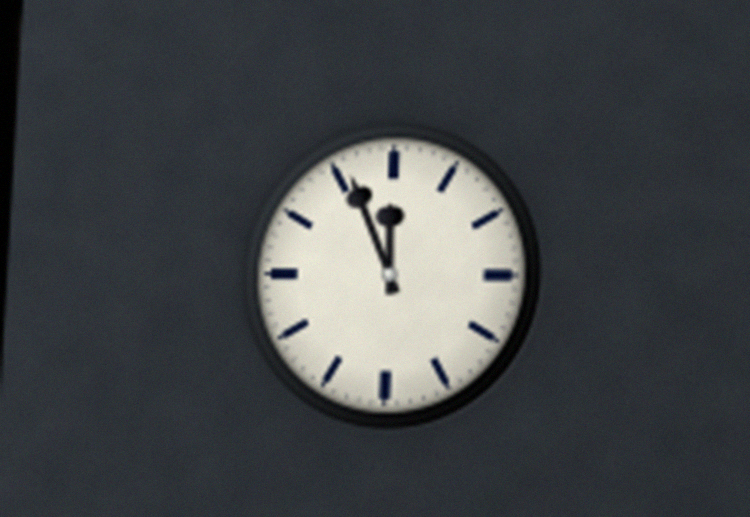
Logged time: 11 h 56 min
